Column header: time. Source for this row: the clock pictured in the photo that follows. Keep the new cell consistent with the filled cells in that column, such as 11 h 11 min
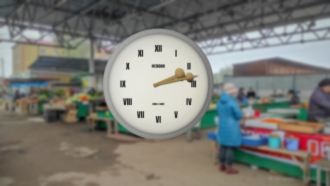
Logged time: 2 h 13 min
